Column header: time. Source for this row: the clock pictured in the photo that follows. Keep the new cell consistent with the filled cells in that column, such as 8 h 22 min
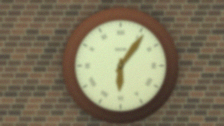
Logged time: 6 h 06 min
